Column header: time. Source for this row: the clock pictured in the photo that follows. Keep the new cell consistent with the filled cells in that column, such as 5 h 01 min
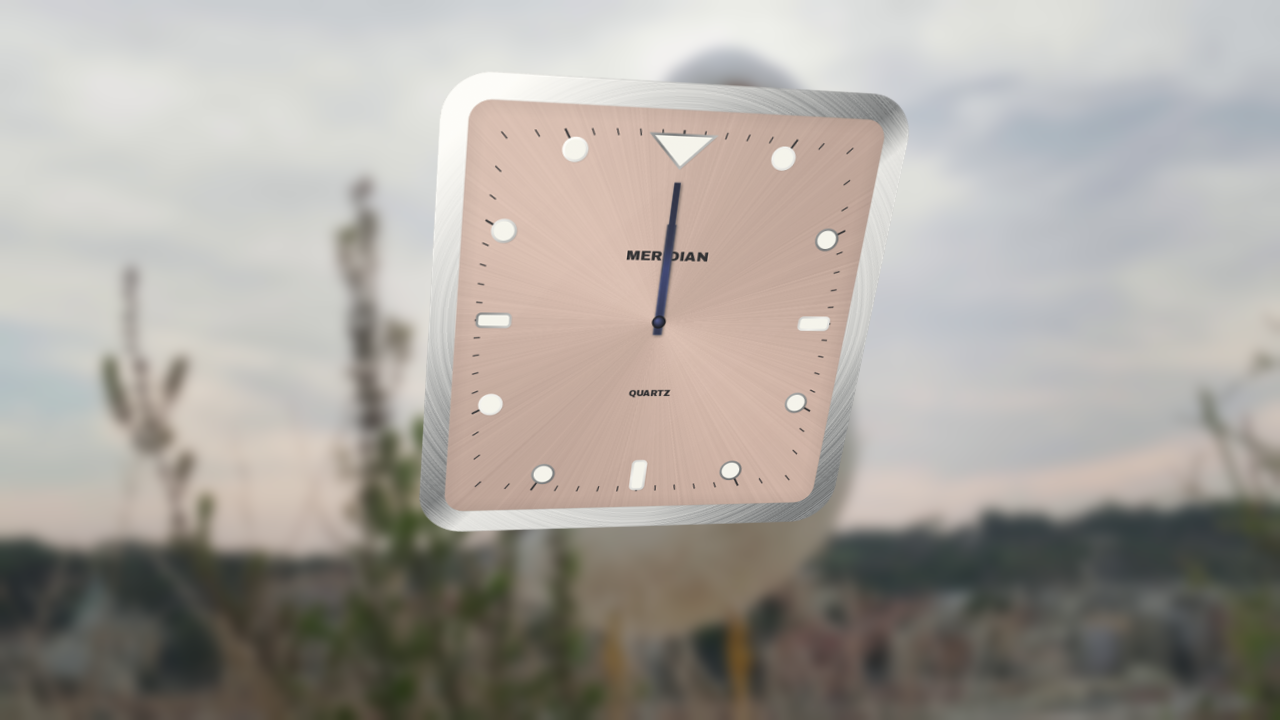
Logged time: 12 h 00 min
